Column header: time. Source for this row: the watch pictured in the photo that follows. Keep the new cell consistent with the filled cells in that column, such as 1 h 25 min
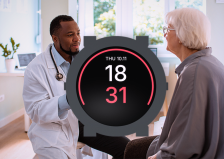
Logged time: 18 h 31 min
